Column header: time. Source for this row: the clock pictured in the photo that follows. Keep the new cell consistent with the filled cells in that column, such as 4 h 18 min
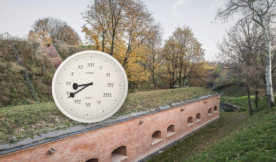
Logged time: 8 h 39 min
